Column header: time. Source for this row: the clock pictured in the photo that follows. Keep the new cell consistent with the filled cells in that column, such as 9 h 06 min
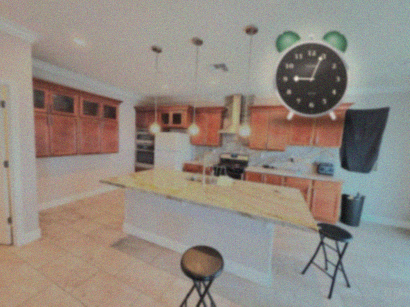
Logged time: 9 h 04 min
